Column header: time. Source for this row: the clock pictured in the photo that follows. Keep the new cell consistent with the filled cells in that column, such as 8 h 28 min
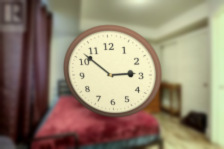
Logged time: 2 h 52 min
